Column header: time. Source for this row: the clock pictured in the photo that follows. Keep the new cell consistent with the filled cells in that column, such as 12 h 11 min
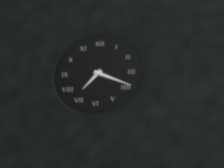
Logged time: 7 h 19 min
